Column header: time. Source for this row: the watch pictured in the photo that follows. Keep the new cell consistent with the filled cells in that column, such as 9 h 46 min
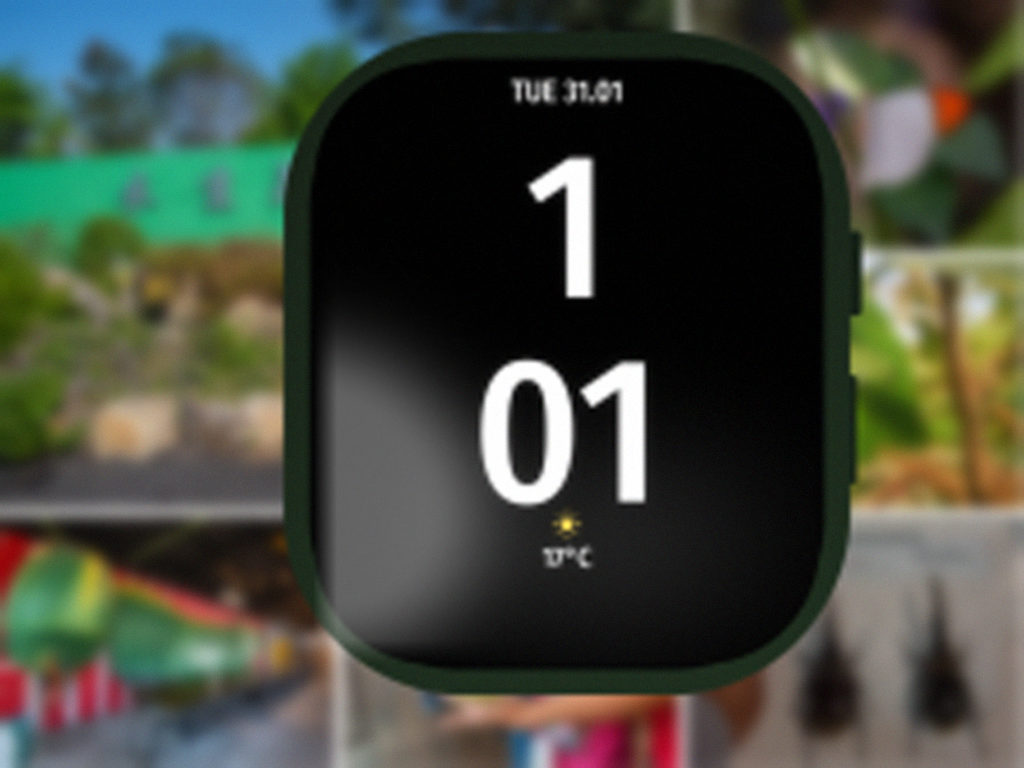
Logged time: 1 h 01 min
